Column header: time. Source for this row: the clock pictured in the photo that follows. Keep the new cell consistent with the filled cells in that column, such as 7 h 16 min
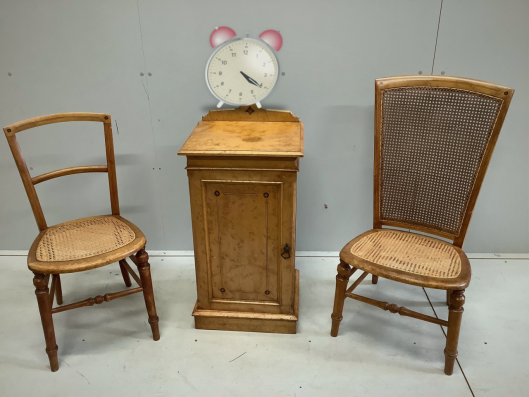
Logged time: 4 h 21 min
